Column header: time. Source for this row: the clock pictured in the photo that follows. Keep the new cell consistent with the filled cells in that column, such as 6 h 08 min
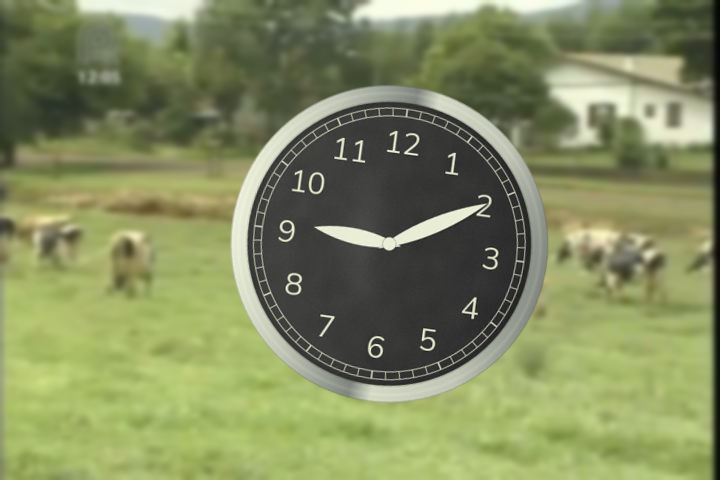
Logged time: 9 h 10 min
